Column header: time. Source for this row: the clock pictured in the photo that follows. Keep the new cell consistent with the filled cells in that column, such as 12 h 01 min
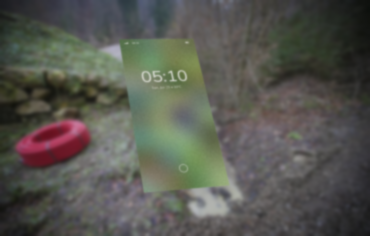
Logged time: 5 h 10 min
